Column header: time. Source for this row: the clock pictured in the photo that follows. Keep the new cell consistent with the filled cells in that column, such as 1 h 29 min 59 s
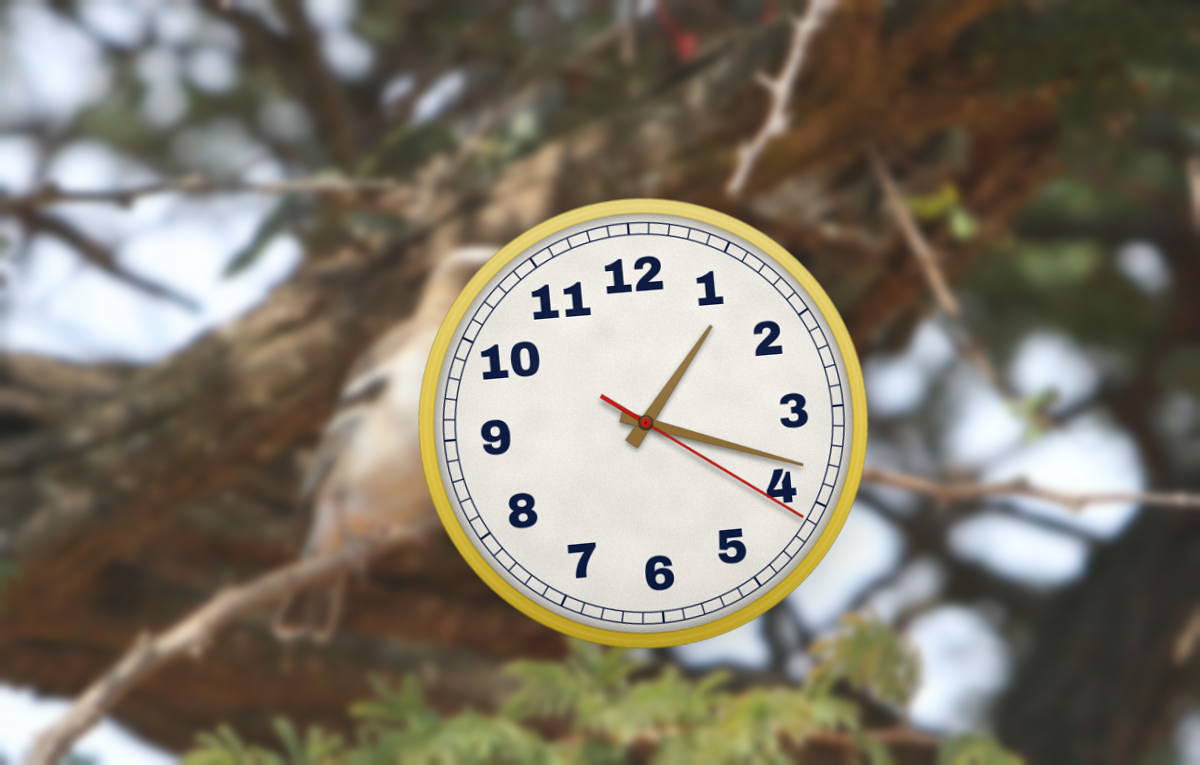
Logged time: 1 h 18 min 21 s
